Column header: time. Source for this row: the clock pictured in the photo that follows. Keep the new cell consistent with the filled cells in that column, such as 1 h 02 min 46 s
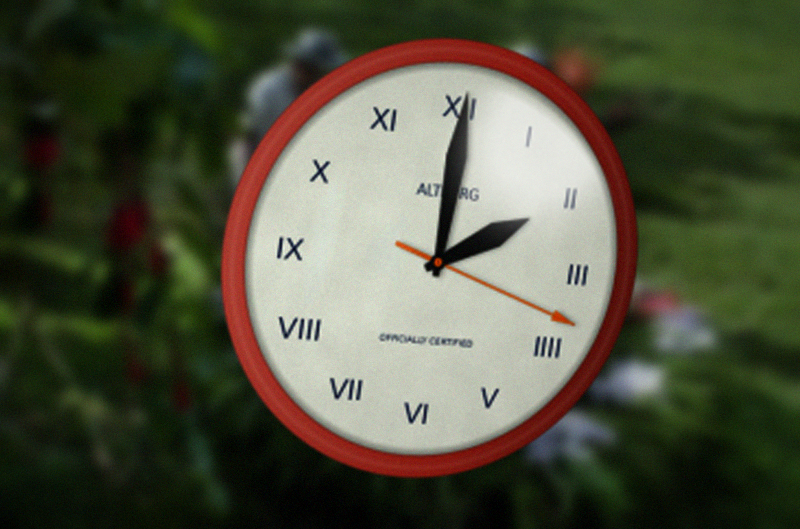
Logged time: 2 h 00 min 18 s
